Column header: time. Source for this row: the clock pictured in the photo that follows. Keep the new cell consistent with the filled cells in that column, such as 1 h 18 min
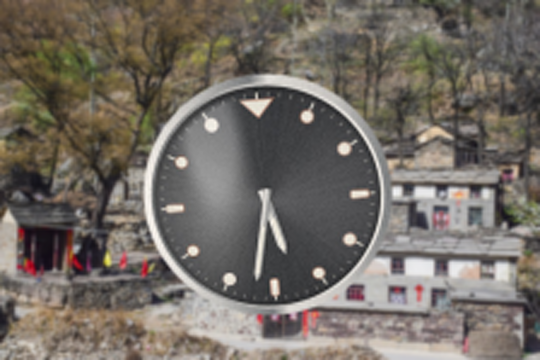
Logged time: 5 h 32 min
